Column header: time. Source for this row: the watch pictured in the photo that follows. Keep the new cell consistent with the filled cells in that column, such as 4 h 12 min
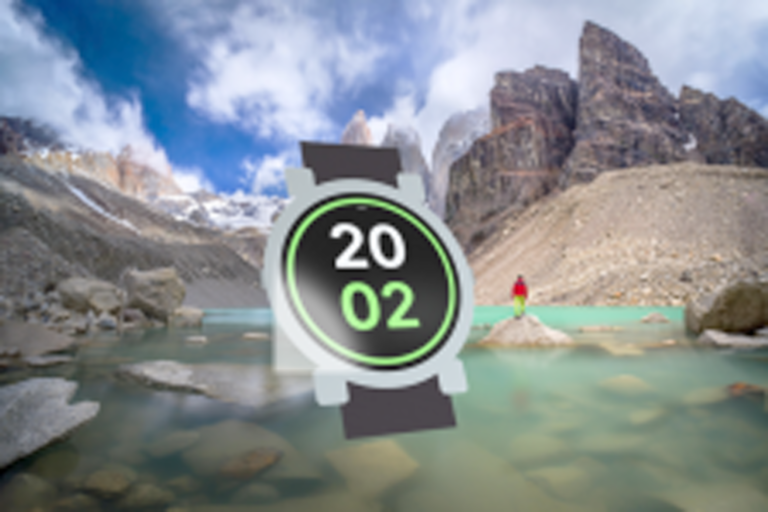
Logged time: 20 h 02 min
